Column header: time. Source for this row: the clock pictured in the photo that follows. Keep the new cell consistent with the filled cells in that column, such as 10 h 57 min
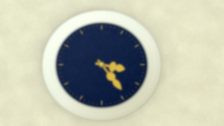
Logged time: 3 h 24 min
